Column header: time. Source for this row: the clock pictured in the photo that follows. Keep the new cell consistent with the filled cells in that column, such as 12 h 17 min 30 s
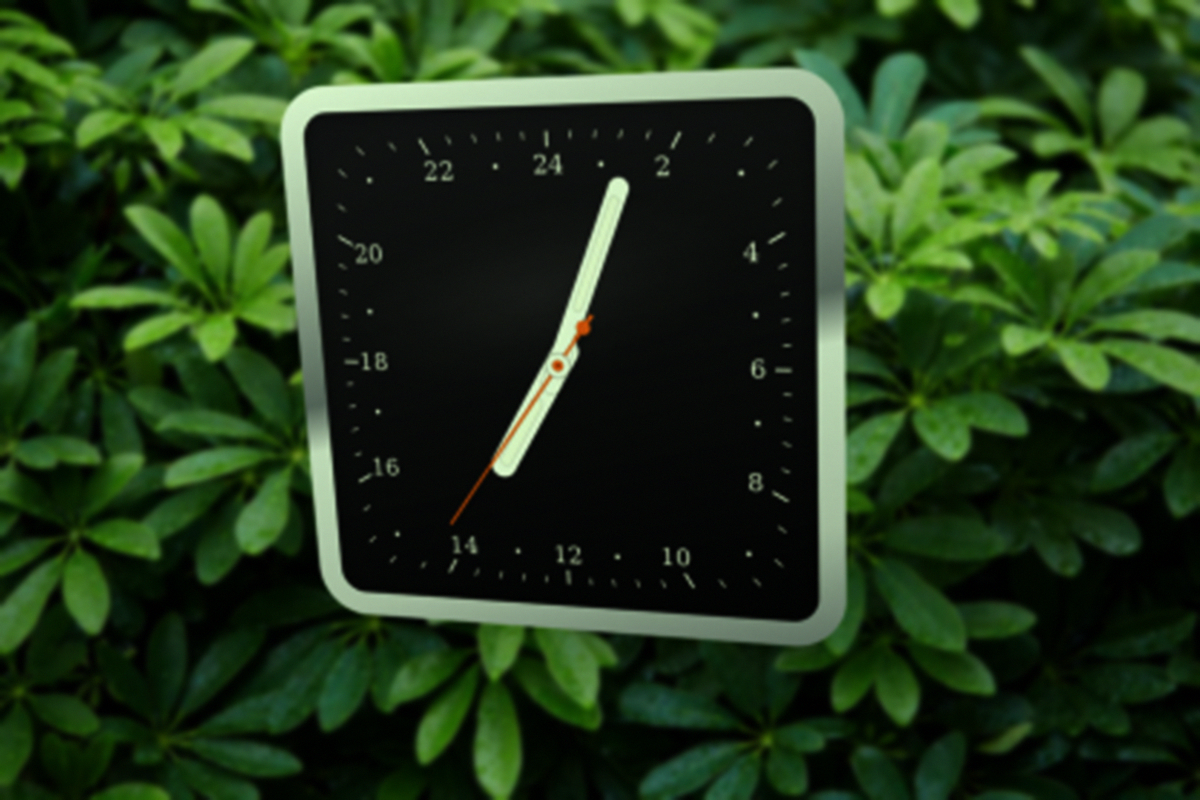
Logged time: 14 h 03 min 36 s
